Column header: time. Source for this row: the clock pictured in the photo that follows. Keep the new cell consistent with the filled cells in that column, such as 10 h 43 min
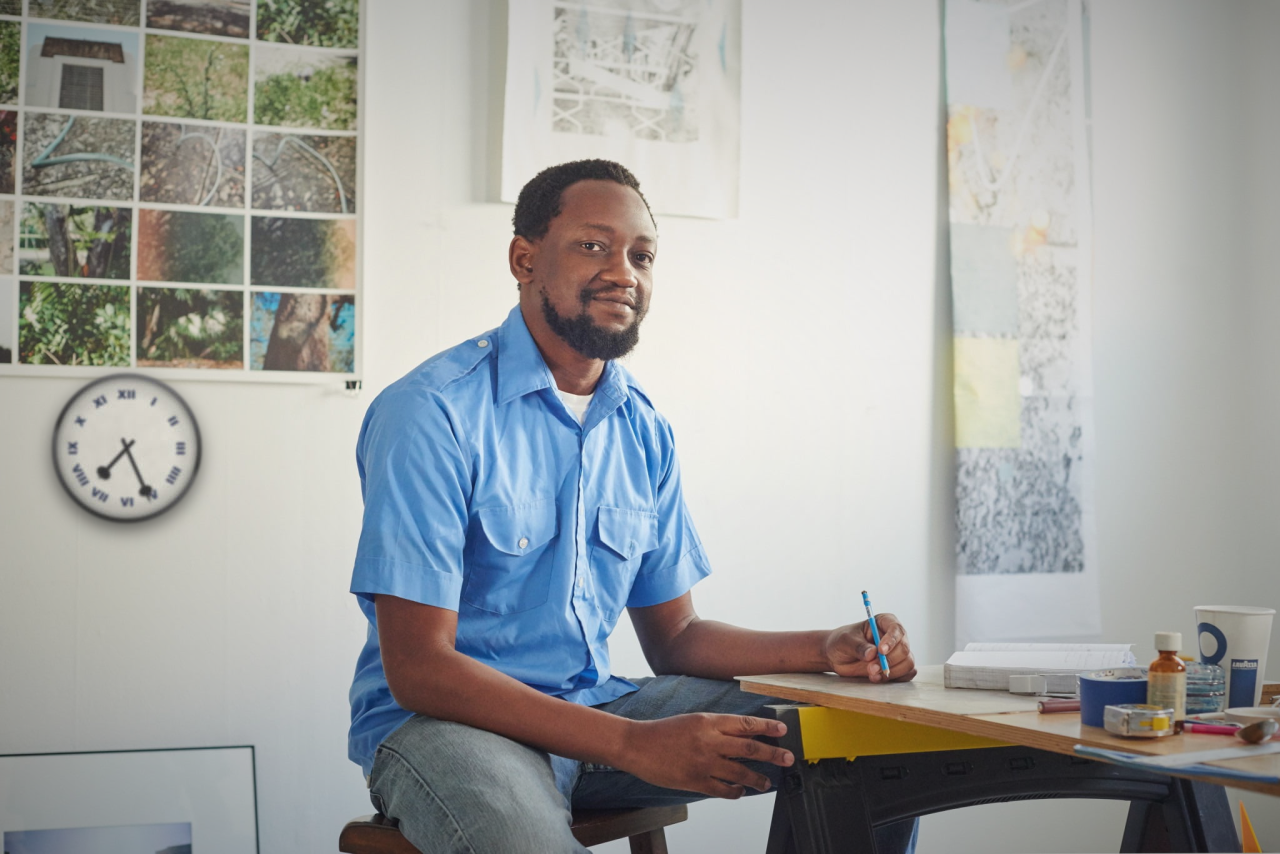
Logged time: 7 h 26 min
